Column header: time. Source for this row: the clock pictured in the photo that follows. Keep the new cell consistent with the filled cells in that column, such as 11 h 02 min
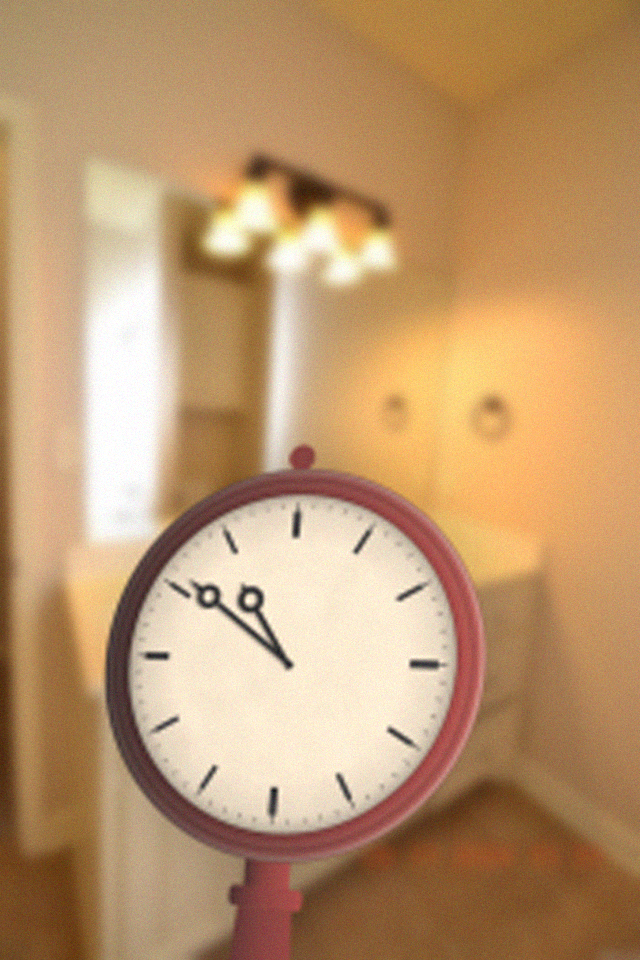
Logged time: 10 h 51 min
